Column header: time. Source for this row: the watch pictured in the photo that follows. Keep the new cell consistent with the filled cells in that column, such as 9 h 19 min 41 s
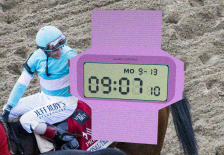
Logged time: 9 h 07 min 10 s
